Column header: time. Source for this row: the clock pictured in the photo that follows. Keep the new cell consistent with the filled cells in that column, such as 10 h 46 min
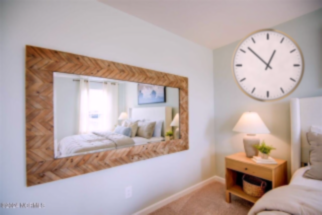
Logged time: 12 h 52 min
